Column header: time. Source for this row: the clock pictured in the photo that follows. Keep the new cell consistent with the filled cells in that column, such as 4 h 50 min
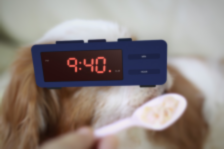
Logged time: 9 h 40 min
